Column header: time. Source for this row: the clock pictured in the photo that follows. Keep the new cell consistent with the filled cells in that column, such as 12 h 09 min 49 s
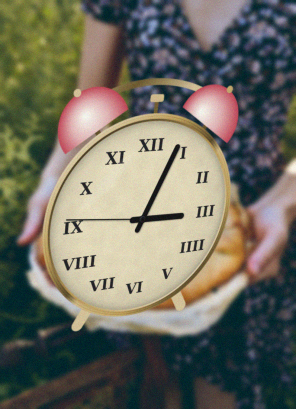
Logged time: 3 h 03 min 46 s
